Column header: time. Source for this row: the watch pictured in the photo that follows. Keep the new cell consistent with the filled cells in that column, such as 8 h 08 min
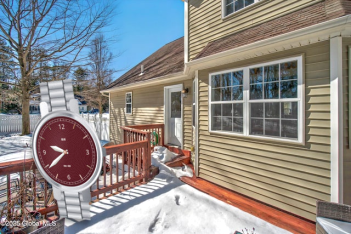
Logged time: 9 h 39 min
